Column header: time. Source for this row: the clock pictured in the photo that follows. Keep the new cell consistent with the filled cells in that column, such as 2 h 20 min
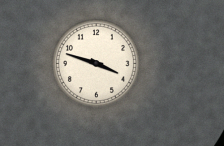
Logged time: 3 h 48 min
